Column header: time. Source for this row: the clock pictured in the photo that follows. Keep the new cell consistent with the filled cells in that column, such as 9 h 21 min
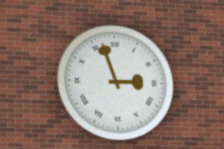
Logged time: 2 h 57 min
